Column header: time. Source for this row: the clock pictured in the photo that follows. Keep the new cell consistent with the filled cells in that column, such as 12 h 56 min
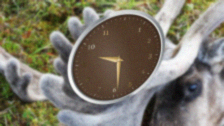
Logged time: 9 h 29 min
